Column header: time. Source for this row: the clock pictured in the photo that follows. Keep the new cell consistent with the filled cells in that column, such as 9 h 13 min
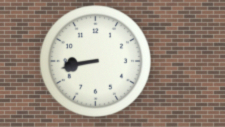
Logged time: 8 h 43 min
